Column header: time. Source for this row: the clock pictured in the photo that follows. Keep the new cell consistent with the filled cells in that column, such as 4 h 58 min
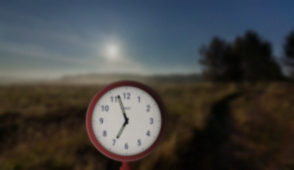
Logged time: 6 h 57 min
